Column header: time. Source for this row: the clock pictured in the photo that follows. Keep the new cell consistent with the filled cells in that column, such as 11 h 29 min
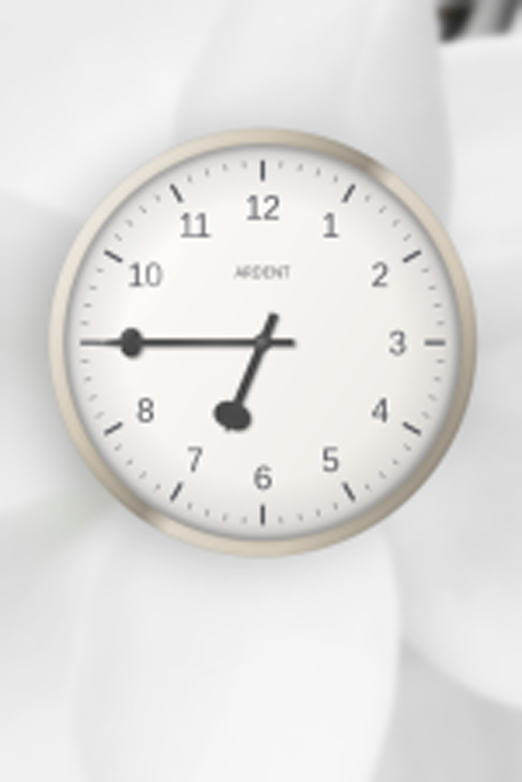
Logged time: 6 h 45 min
